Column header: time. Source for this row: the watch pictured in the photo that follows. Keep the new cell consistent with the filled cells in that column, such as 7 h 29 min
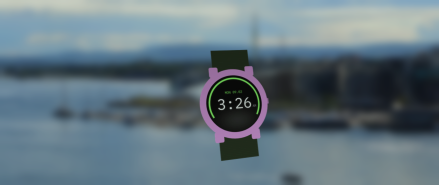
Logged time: 3 h 26 min
